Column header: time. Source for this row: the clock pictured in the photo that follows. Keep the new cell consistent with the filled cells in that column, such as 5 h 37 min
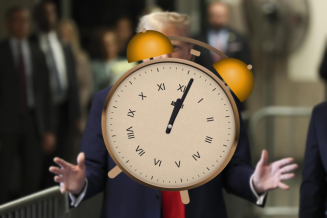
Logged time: 12 h 01 min
